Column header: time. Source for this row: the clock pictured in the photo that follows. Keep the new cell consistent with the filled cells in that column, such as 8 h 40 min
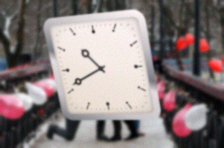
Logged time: 10 h 41 min
